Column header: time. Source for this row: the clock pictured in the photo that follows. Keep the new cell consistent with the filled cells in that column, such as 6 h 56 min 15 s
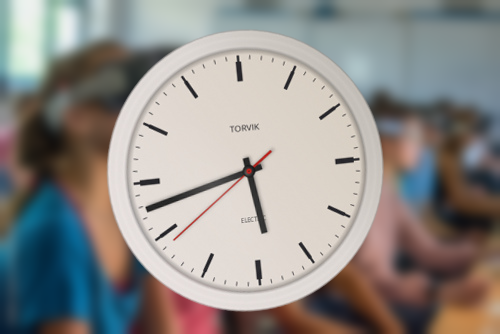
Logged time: 5 h 42 min 39 s
